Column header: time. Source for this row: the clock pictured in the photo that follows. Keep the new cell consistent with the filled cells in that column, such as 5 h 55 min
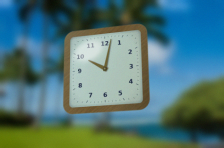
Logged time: 10 h 02 min
